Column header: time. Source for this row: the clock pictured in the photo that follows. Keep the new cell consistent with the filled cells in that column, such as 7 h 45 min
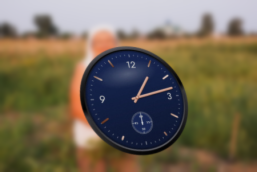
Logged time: 1 h 13 min
